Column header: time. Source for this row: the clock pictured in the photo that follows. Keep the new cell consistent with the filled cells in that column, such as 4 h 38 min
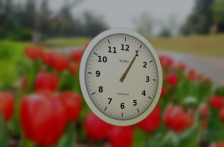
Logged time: 1 h 05 min
